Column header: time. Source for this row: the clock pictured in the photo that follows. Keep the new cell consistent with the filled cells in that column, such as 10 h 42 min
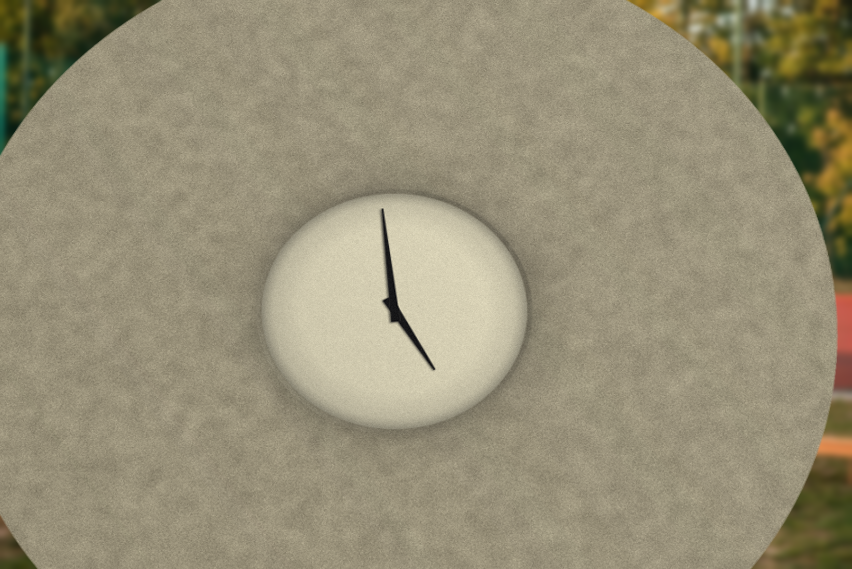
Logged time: 4 h 59 min
